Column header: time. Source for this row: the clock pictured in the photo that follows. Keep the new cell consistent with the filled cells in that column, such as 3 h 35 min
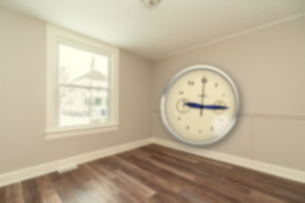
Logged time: 9 h 15 min
